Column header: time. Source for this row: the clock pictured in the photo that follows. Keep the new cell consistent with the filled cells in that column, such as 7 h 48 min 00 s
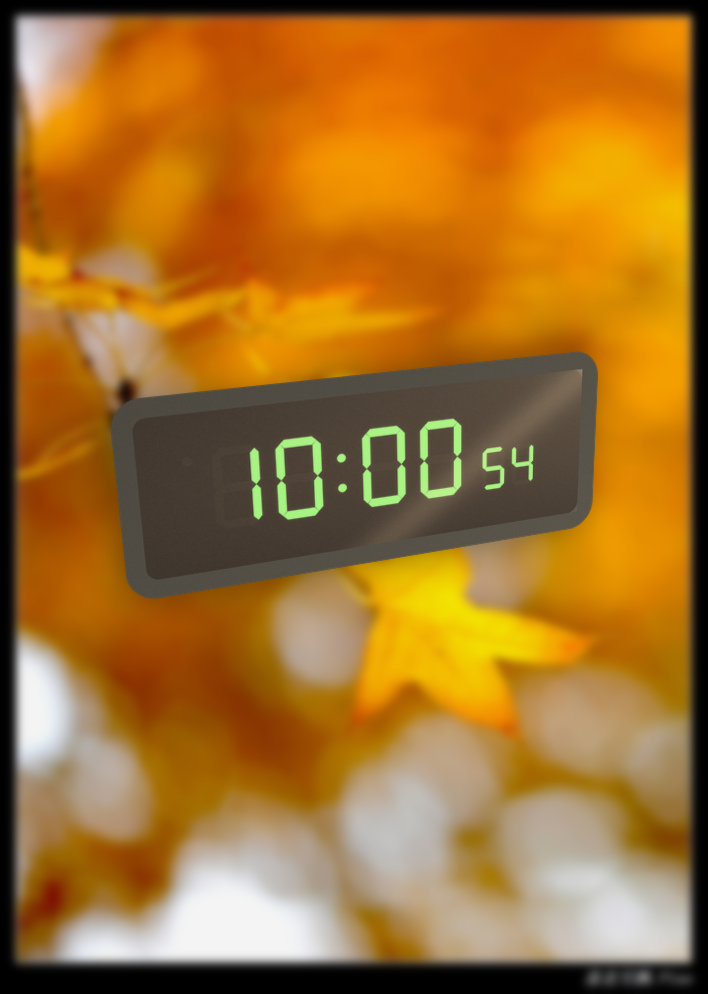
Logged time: 10 h 00 min 54 s
